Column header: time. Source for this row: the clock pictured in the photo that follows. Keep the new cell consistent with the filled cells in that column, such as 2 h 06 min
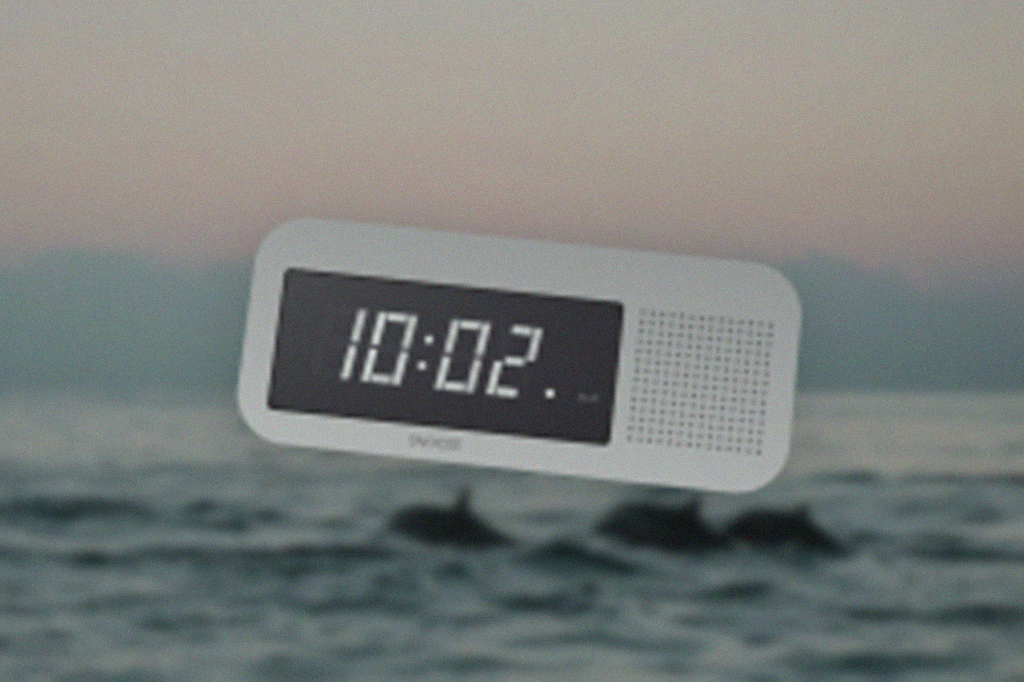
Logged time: 10 h 02 min
